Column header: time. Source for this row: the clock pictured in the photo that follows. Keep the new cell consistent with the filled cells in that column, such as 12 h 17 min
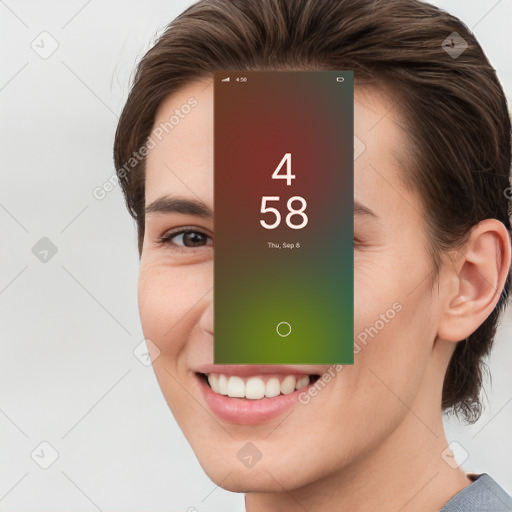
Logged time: 4 h 58 min
